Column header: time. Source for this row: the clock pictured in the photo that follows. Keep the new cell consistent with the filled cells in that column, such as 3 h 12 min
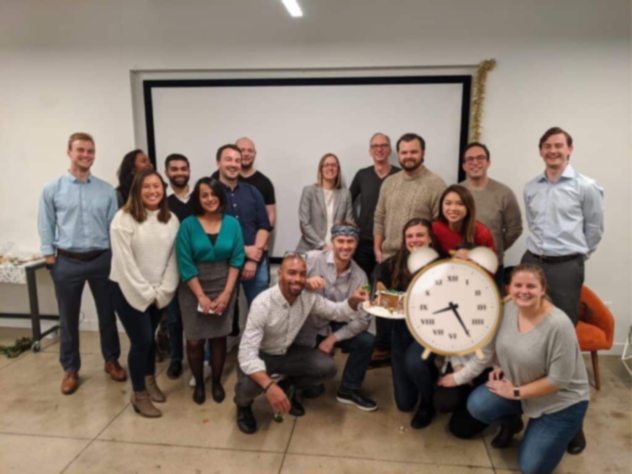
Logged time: 8 h 25 min
